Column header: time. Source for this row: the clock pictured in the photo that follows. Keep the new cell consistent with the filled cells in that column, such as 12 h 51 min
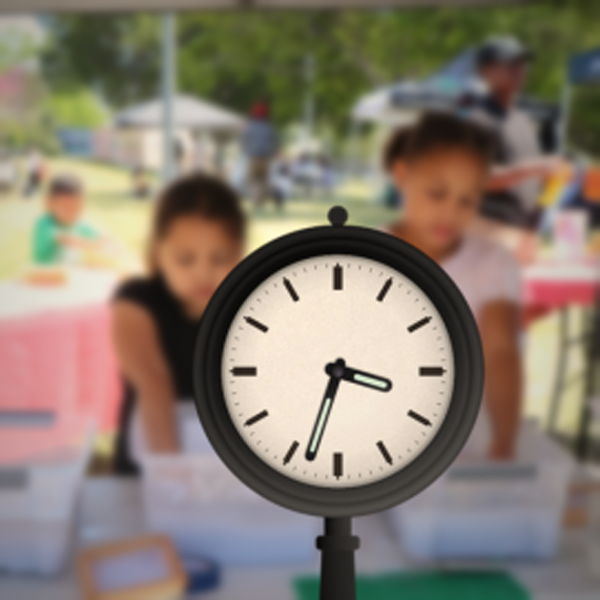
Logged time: 3 h 33 min
